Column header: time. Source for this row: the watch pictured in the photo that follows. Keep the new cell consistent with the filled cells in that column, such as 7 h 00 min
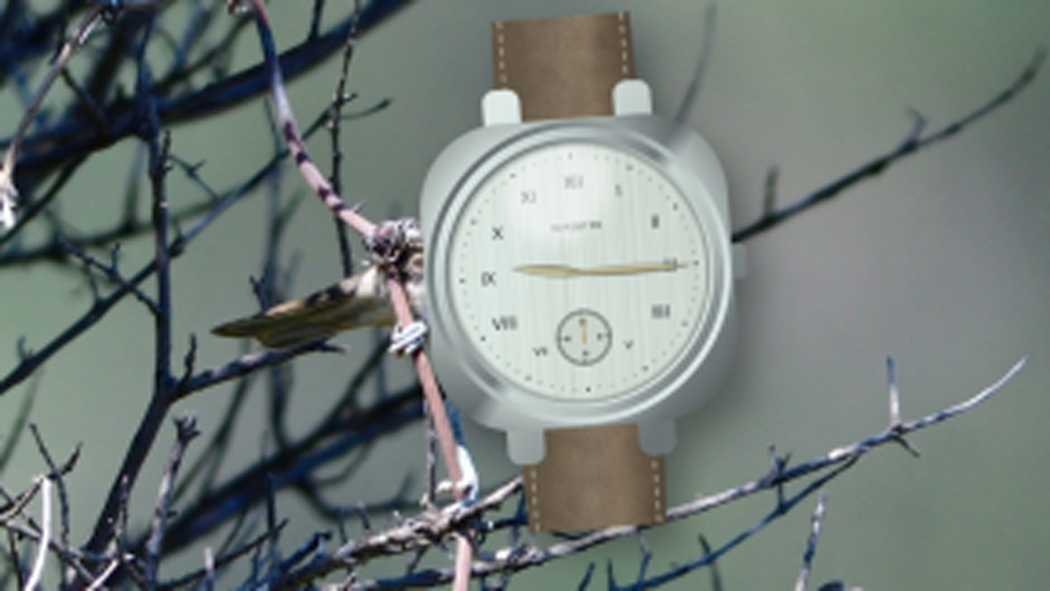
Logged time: 9 h 15 min
